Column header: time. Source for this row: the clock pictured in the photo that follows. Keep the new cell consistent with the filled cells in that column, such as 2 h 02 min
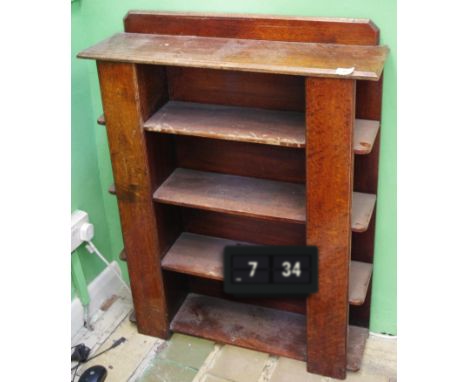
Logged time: 7 h 34 min
